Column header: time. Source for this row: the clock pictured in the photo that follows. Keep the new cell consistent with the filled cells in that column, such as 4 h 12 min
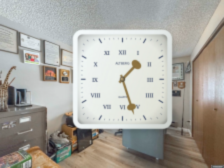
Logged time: 1 h 27 min
